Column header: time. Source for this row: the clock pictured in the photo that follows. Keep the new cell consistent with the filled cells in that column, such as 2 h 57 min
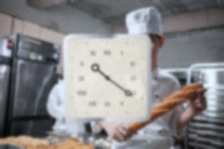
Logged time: 10 h 21 min
